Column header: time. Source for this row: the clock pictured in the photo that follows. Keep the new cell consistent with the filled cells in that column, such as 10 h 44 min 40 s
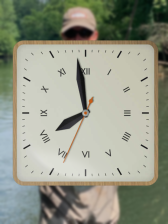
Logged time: 7 h 58 min 34 s
